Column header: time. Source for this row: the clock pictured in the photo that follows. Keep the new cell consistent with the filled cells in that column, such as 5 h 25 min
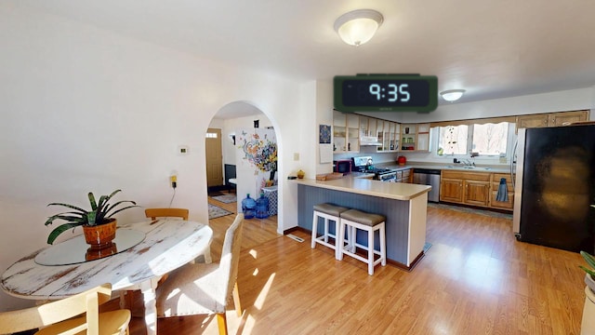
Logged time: 9 h 35 min
